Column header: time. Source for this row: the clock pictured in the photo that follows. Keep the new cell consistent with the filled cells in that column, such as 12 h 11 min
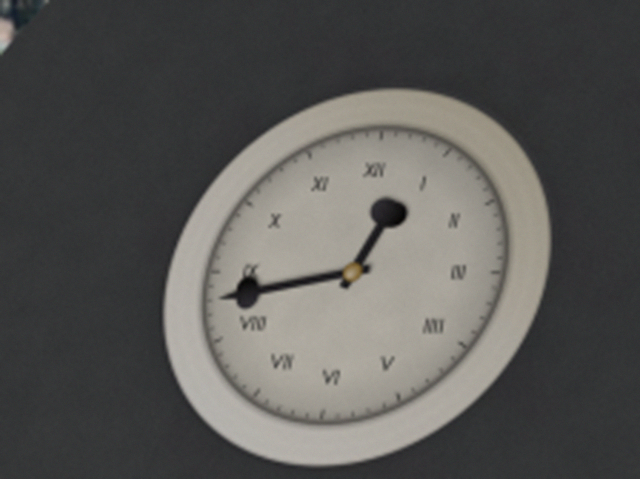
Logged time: 12 h 43 min
